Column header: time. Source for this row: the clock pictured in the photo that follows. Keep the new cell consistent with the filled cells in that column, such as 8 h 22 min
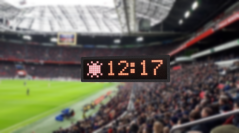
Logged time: 12 h 17 min
